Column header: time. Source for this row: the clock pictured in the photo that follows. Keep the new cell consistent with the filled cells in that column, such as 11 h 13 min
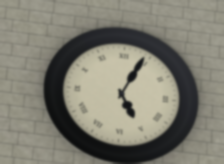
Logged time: 5 h 04 min
